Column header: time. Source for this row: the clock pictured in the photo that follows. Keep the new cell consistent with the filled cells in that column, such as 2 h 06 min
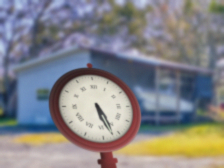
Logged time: 5 h 27 min
